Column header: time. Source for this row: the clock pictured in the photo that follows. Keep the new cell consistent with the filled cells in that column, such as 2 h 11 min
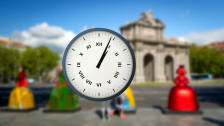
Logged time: 1 h 04 min
